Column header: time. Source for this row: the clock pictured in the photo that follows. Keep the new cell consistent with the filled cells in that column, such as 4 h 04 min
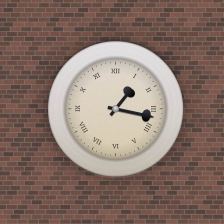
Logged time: 1 h 17 min
